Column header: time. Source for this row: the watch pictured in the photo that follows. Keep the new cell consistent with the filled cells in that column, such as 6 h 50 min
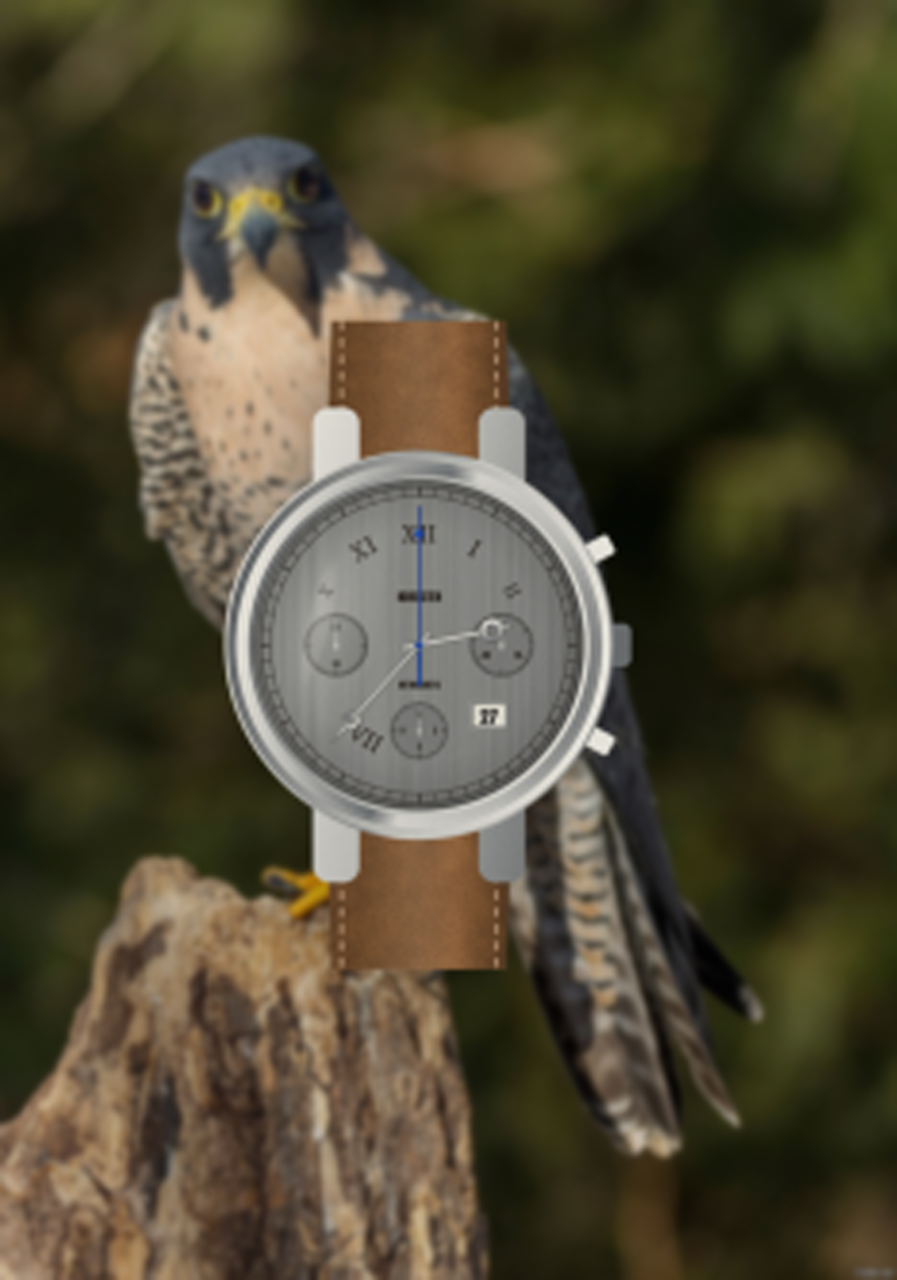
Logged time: 2 h 37 min
